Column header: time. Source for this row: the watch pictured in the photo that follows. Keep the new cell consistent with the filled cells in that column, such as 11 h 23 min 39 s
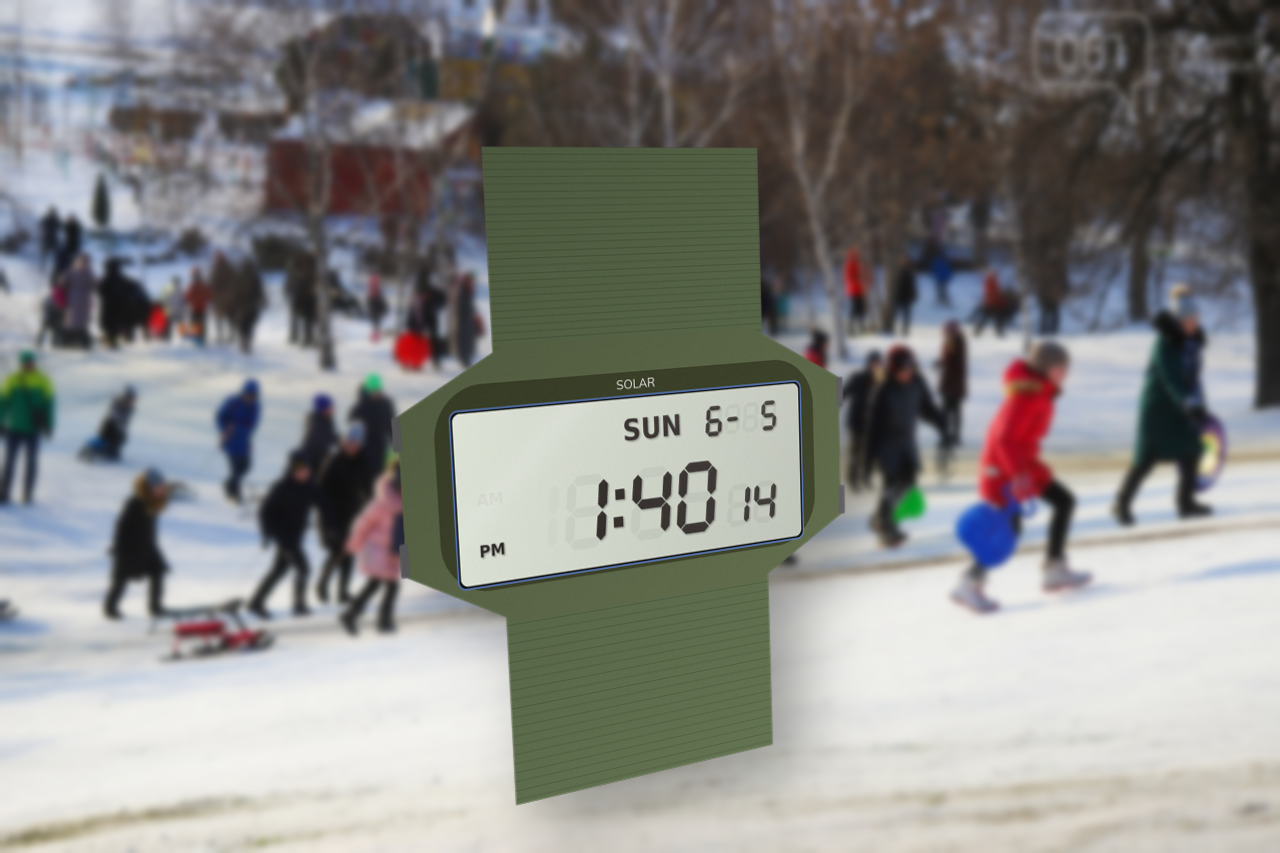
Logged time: 1 h 40 min 14 s
